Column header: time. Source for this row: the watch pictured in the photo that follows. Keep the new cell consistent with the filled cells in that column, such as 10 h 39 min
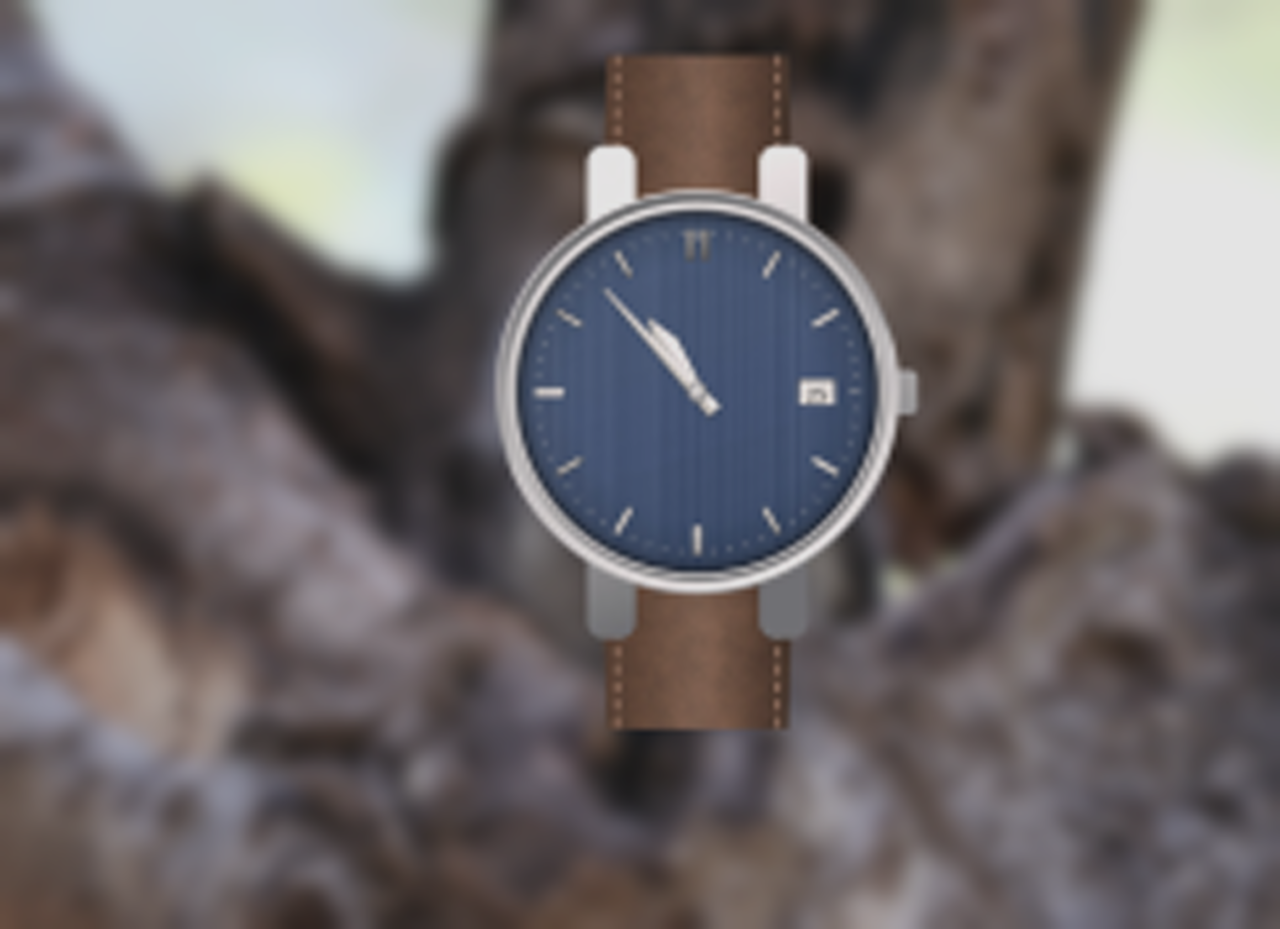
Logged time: 10 h 53 min
